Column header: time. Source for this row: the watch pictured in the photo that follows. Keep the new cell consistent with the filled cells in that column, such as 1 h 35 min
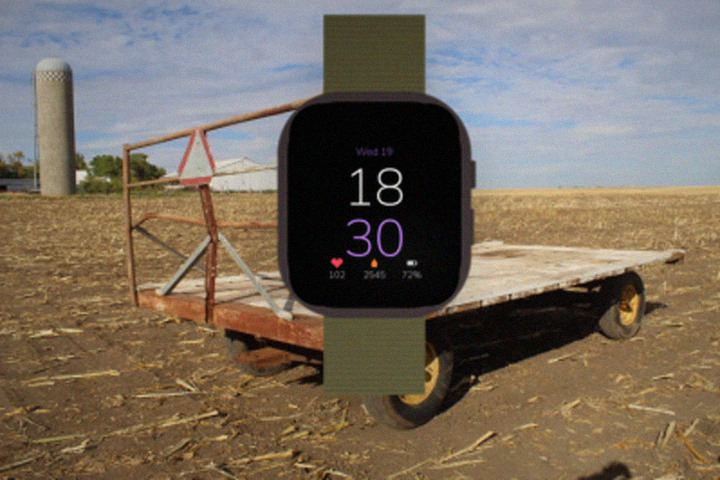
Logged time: 18 h 30 min
